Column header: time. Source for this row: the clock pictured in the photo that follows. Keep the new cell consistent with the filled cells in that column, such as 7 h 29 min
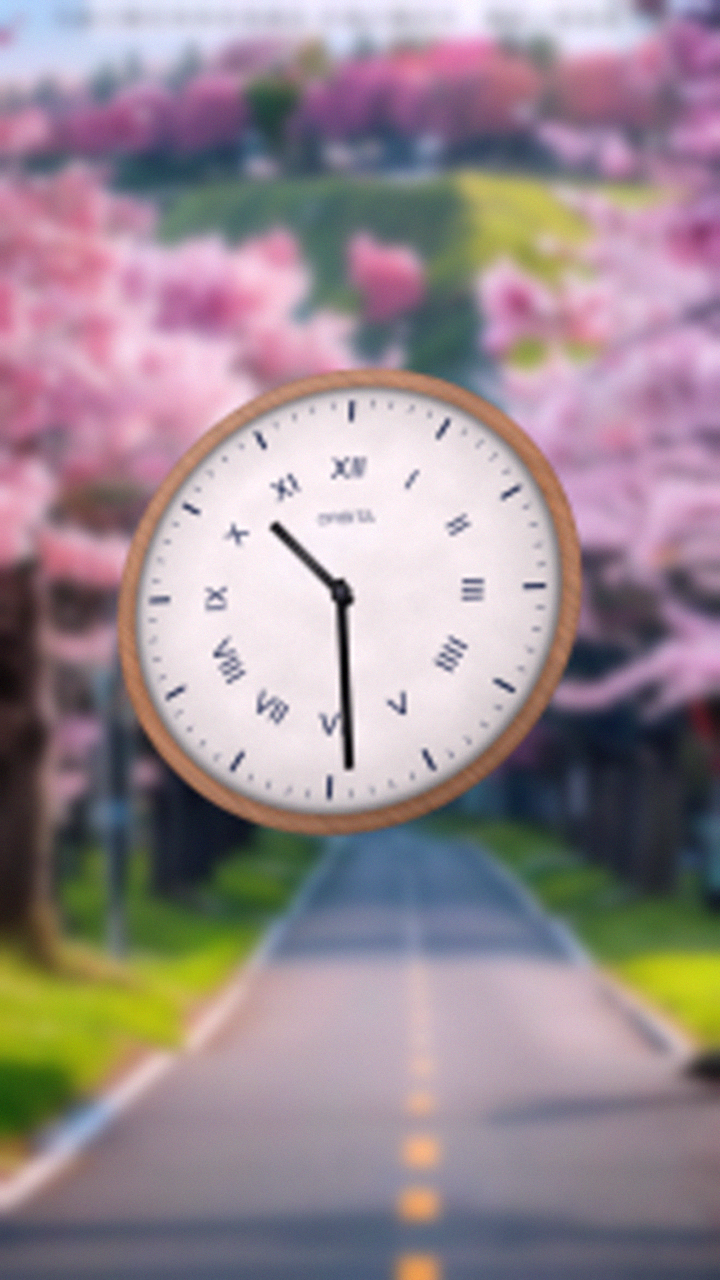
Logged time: 10 h 29 min
